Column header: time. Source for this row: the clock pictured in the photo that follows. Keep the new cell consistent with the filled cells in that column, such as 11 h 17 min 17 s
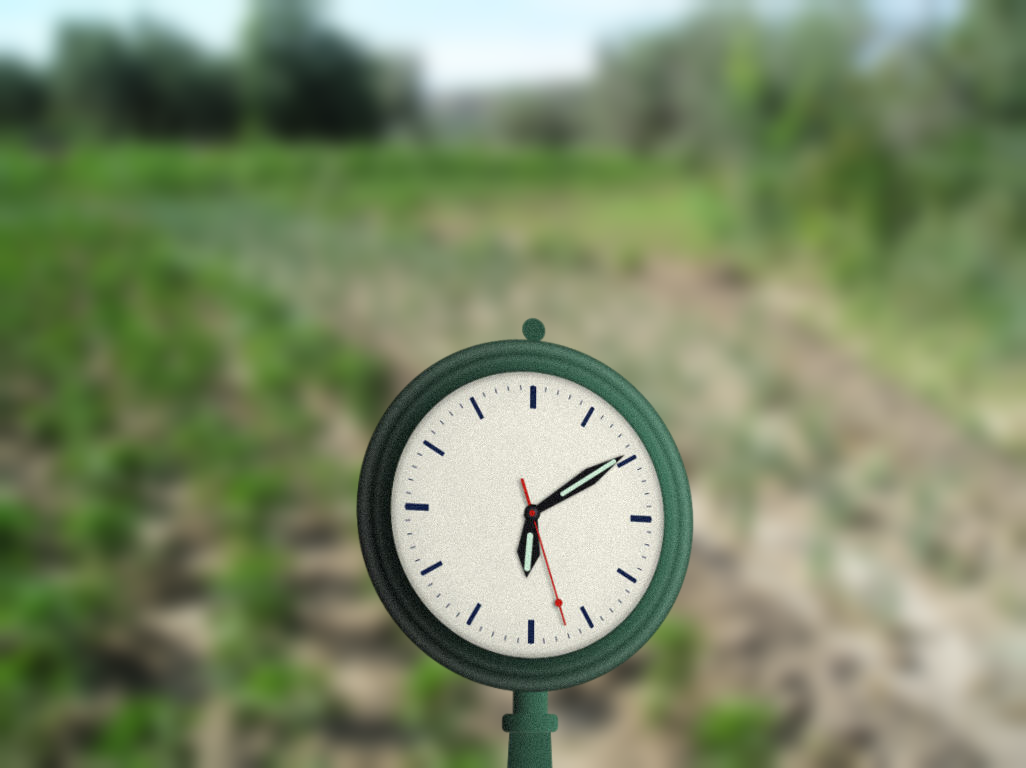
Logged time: 6 h 09 min 27 s
